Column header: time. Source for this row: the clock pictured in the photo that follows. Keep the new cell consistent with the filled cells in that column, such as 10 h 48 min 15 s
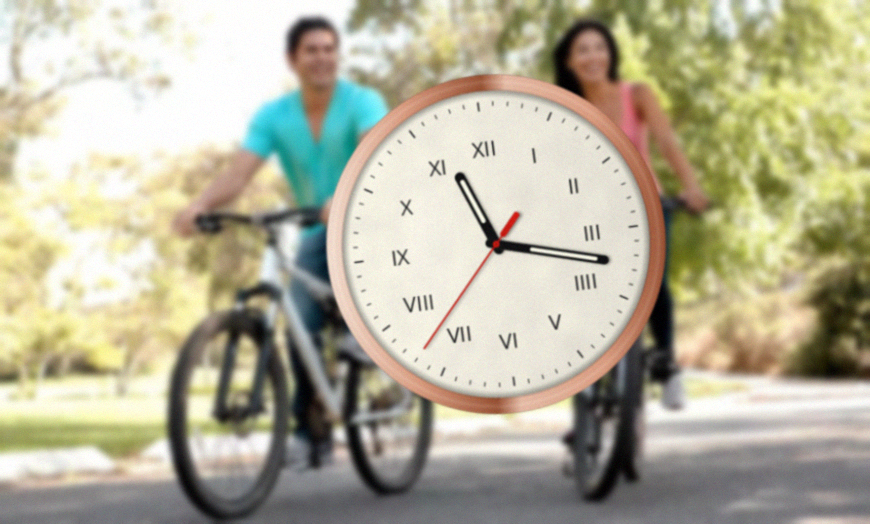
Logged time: 11 h 17 min 37 s
